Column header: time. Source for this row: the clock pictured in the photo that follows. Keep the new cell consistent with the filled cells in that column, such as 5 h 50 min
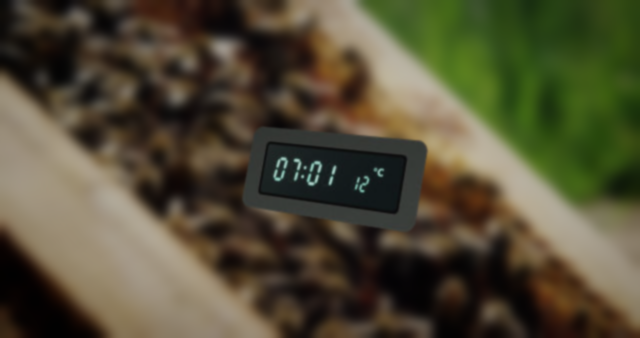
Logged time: 7 h 01 min
